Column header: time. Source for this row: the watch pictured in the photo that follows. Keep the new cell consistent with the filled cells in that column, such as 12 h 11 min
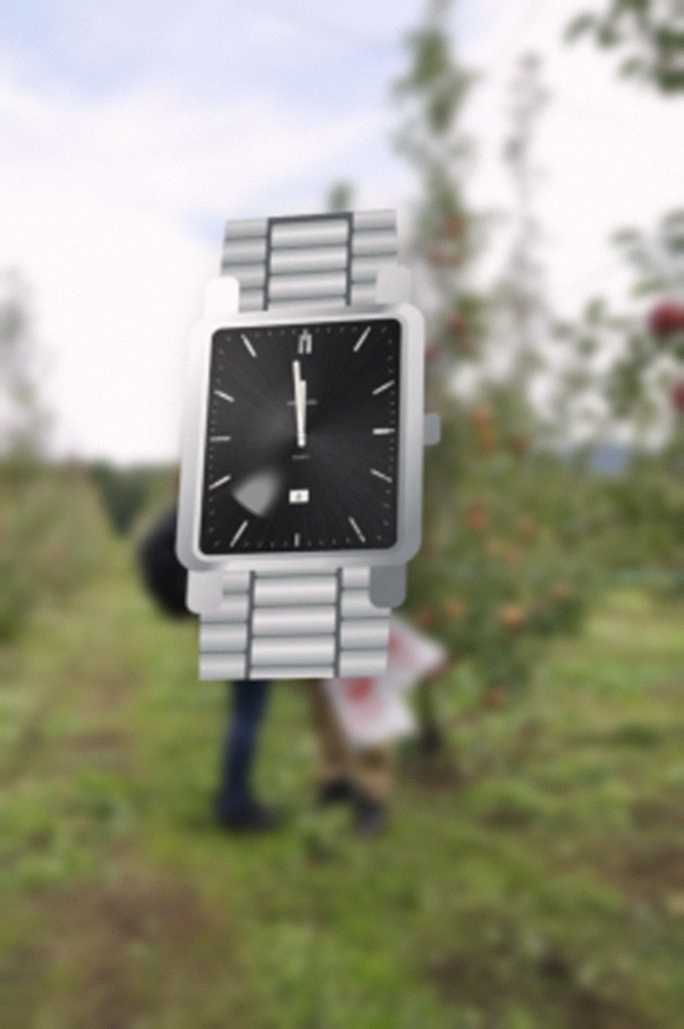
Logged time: 11 h 59 min
